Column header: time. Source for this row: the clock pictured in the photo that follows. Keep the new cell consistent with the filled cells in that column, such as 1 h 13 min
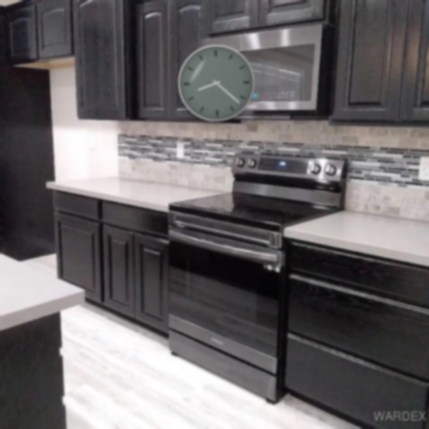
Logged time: 8 h 22 min
